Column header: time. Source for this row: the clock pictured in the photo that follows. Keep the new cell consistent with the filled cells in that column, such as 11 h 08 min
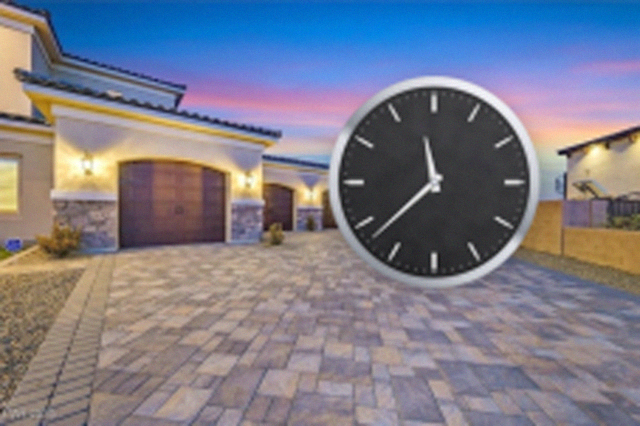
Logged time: 11 h 38 min
